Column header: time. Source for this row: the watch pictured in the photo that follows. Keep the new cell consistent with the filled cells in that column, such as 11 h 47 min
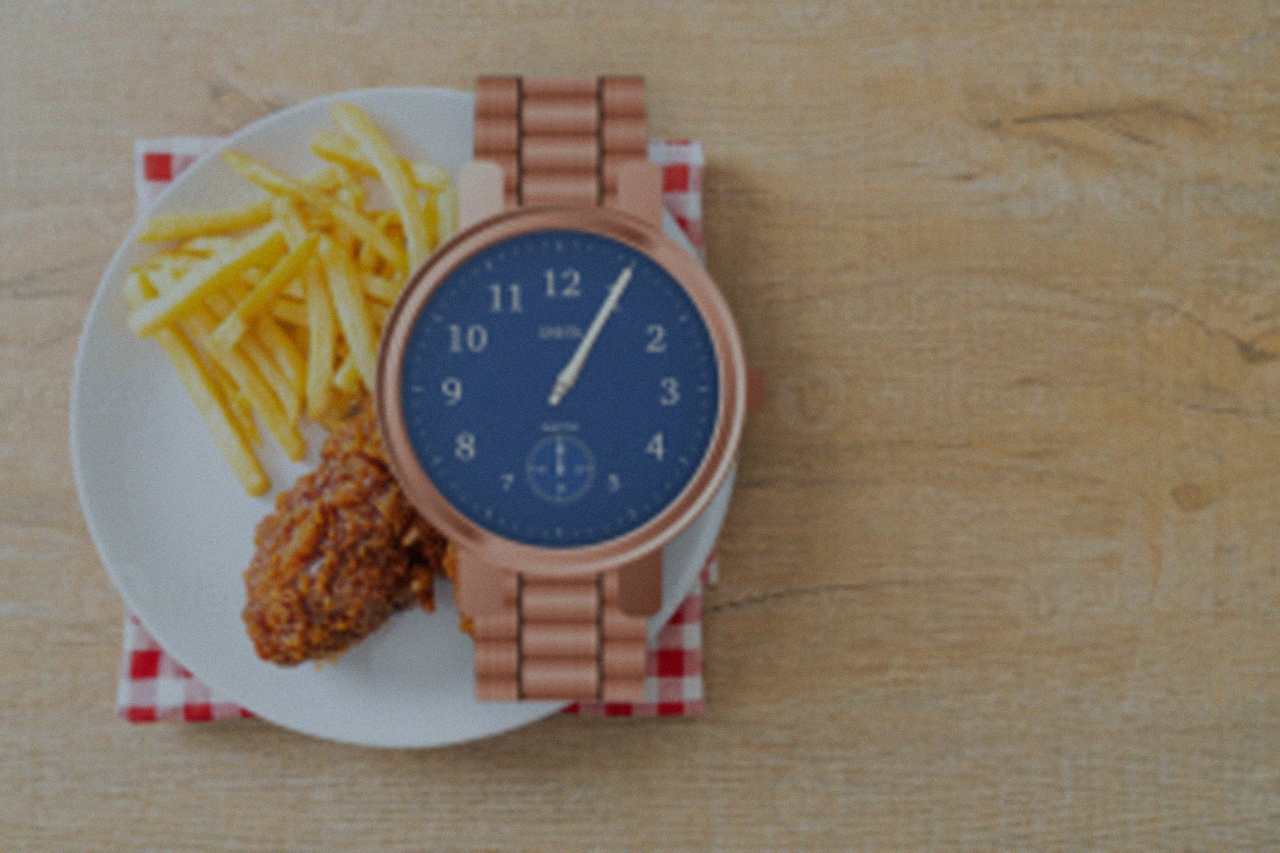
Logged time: 1 h 05 min
